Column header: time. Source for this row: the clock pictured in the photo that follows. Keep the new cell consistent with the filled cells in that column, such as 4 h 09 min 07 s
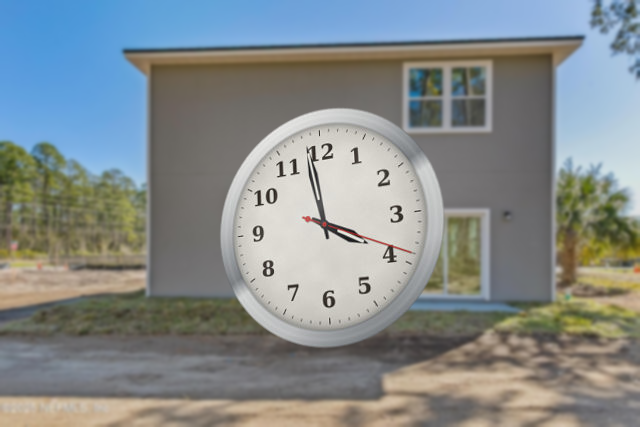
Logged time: 3 h 58 min 19 s
